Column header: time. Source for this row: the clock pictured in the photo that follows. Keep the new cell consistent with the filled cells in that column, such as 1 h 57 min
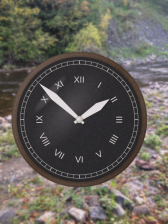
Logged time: 1 h 52 min
